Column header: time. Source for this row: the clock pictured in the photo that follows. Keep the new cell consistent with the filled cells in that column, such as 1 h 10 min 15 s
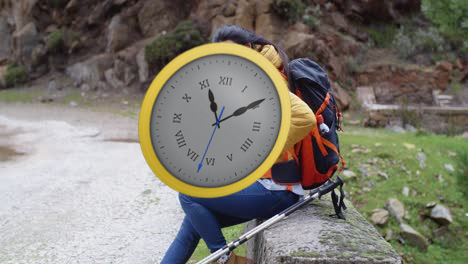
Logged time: 11 h 09 min 32 s
